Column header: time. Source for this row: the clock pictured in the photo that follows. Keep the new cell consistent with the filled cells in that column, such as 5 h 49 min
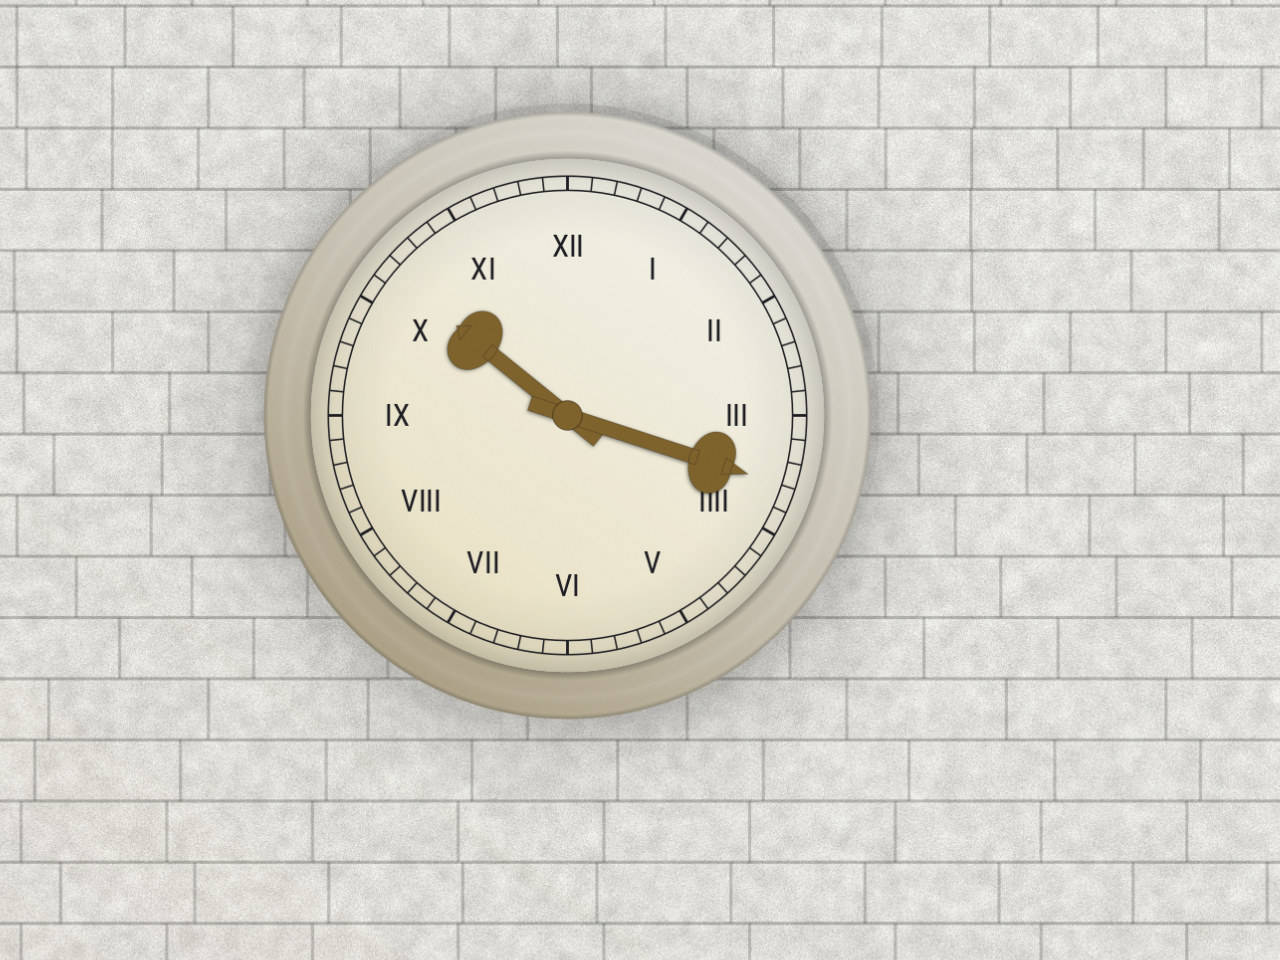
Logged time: 10 h 18 min
